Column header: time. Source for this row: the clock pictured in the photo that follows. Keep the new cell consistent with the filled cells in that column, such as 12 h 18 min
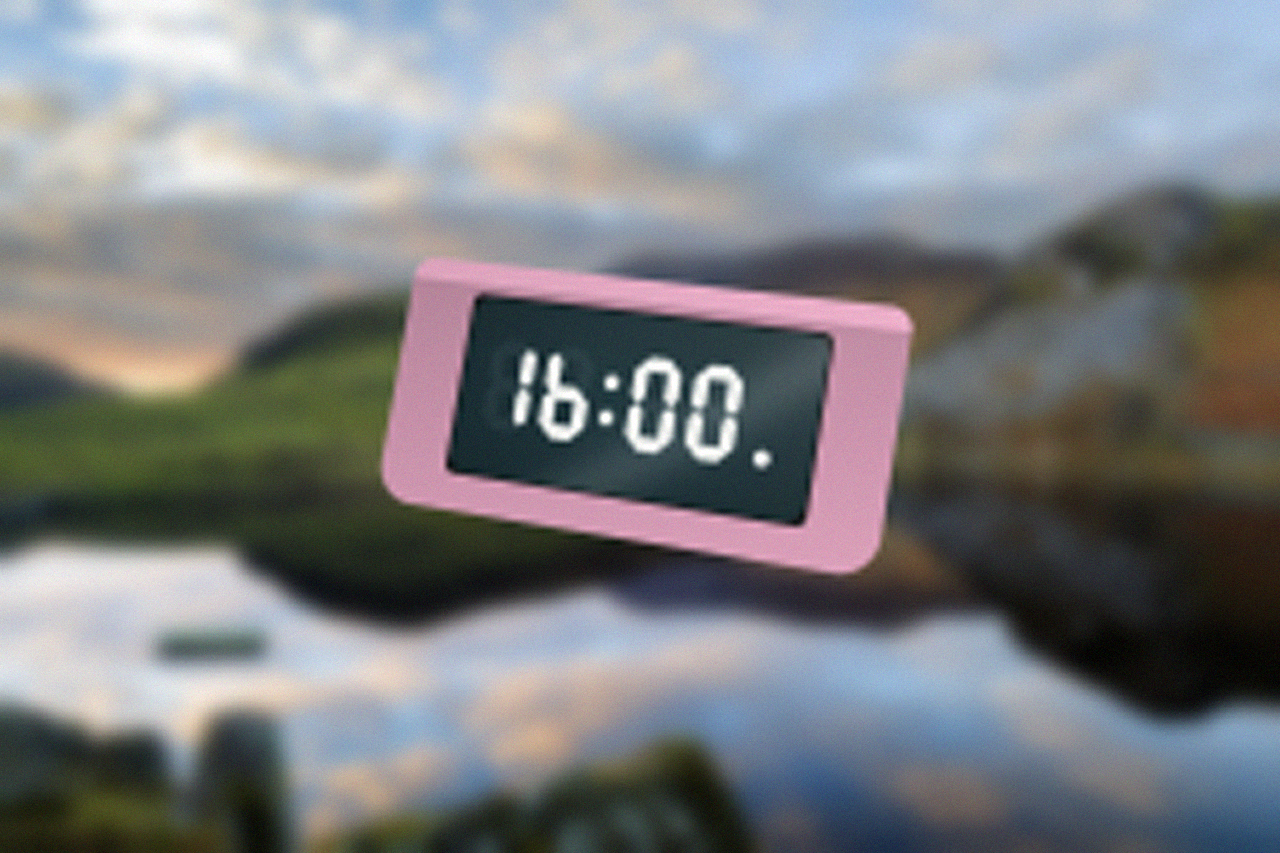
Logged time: 16 h 00 min
